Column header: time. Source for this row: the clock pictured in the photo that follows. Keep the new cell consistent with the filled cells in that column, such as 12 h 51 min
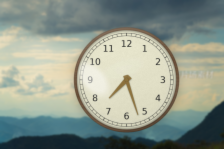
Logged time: 7 h 27 min
